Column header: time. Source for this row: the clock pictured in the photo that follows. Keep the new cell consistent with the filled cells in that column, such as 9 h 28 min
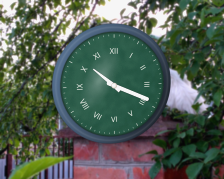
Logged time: 10 h 19 min
